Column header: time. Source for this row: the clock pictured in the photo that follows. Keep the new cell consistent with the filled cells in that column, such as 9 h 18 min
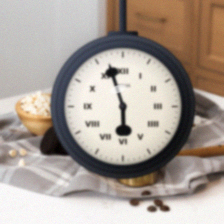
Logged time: 5 h 57 min
